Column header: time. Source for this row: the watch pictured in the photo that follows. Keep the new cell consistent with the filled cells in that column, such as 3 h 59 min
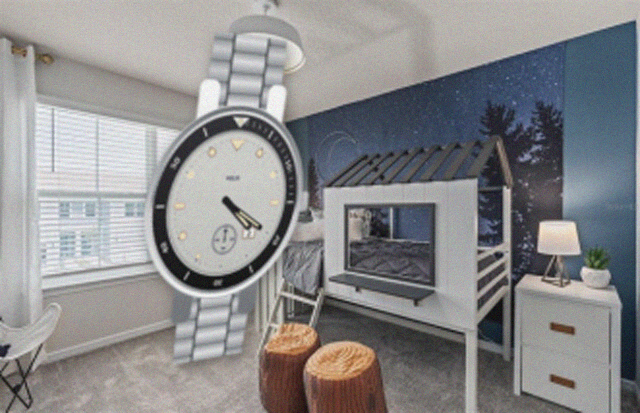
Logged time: 4 h 20 min
